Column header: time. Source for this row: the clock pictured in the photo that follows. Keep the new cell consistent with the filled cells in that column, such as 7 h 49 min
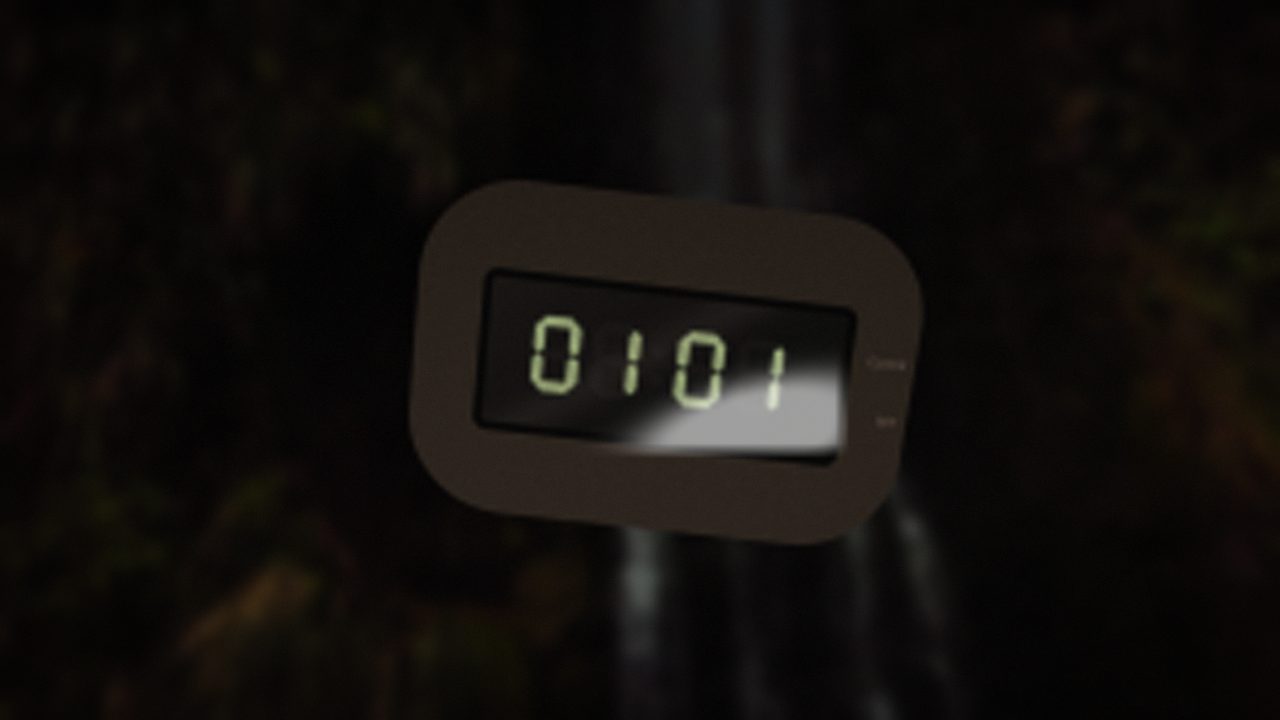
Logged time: 1 h 01 min
